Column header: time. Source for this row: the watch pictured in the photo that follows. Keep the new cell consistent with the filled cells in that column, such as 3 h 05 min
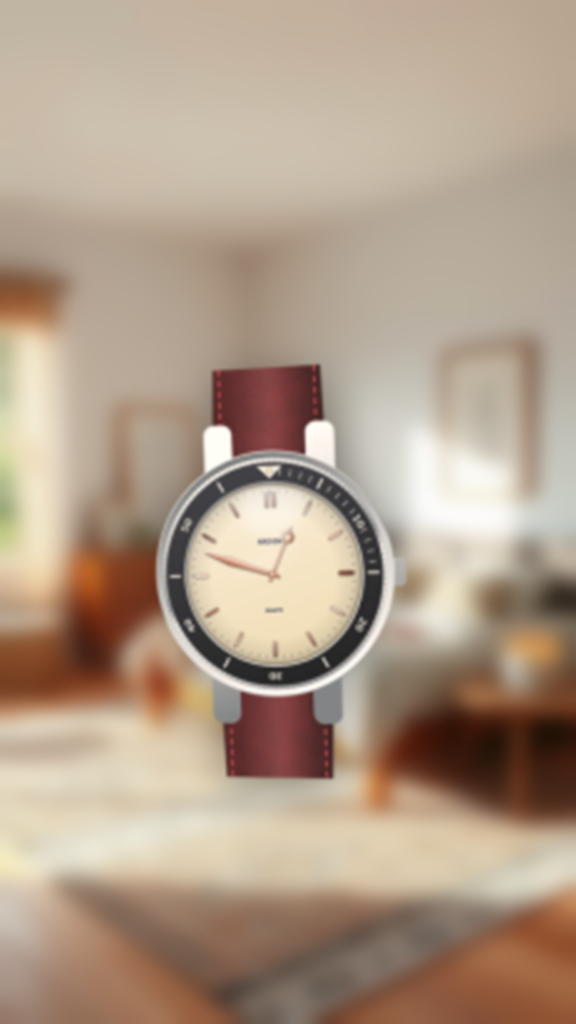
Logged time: 12 h 48 min
